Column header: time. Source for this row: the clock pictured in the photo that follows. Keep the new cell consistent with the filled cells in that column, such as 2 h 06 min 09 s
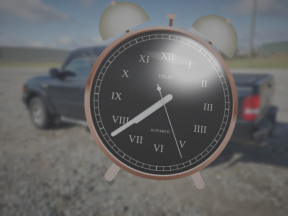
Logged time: 7 h 38 min 26 s
